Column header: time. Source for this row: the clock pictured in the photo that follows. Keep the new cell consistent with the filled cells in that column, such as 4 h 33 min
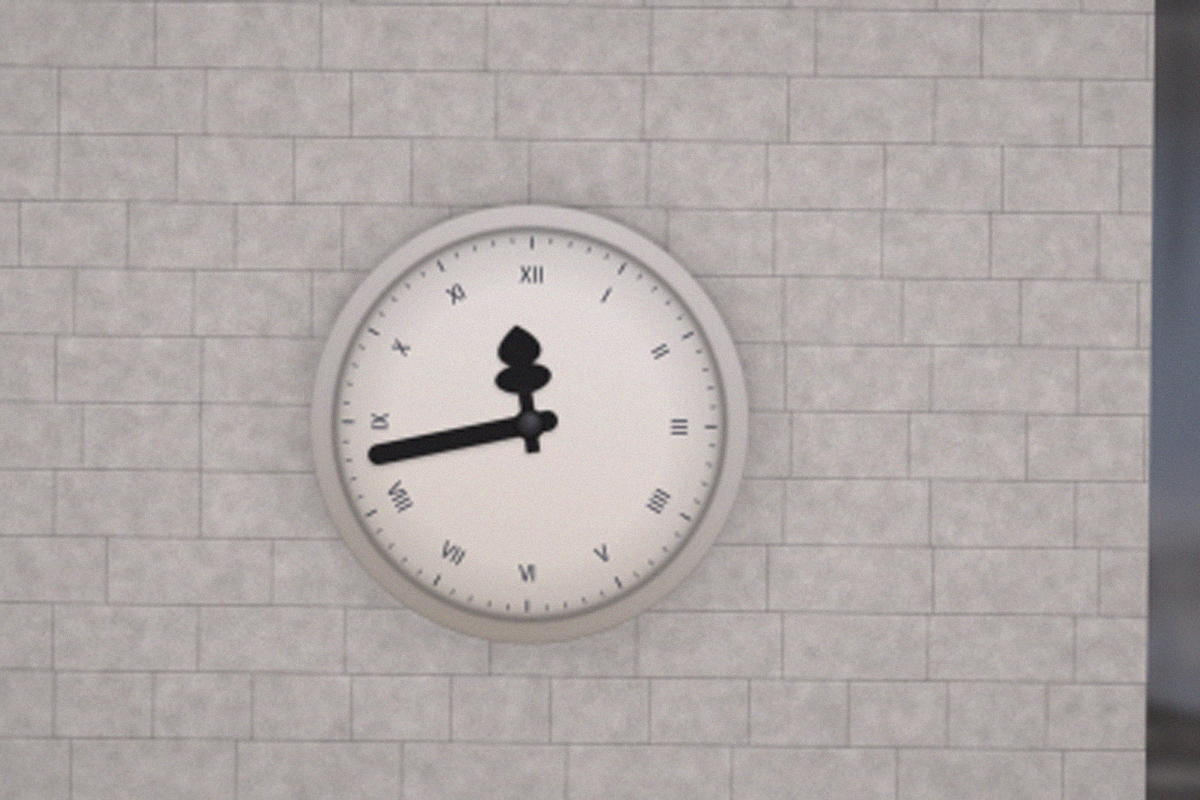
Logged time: 11 h 43 min
